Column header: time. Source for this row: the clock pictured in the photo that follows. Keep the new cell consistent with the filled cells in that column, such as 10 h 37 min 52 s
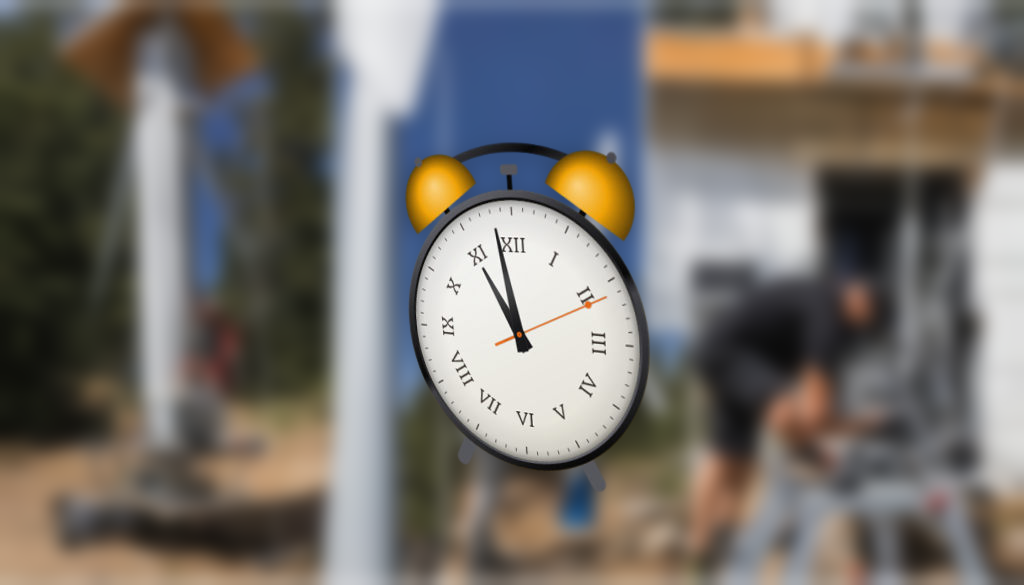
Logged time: 10 h 58 min 11 s
